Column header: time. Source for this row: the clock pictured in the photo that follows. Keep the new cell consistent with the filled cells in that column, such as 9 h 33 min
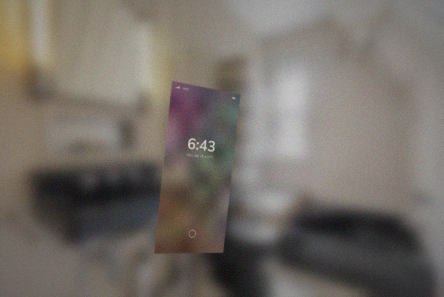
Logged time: 6 h 43 min
